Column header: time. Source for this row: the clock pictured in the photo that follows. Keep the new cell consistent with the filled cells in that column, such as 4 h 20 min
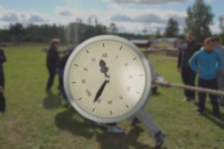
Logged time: 11 h 36 min
